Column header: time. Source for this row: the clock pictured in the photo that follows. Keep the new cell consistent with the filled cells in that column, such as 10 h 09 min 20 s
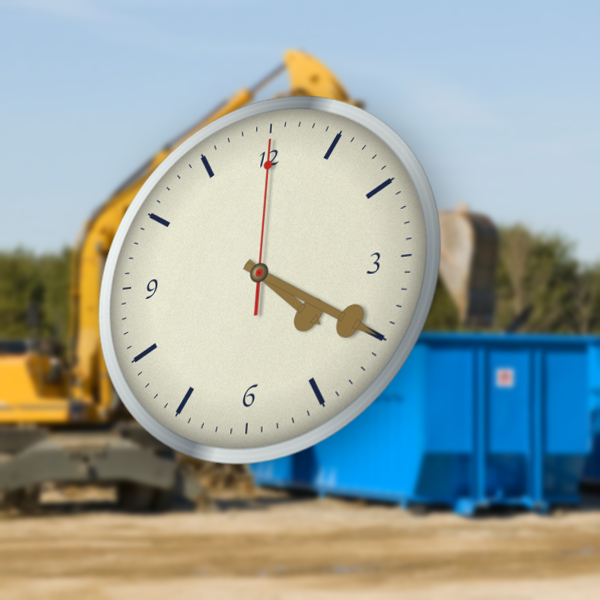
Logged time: 4 h 20 min 00 s
